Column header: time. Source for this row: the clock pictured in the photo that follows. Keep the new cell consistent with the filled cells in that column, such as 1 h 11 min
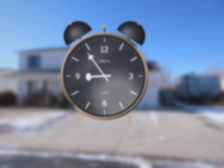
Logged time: 8 h 54 min
